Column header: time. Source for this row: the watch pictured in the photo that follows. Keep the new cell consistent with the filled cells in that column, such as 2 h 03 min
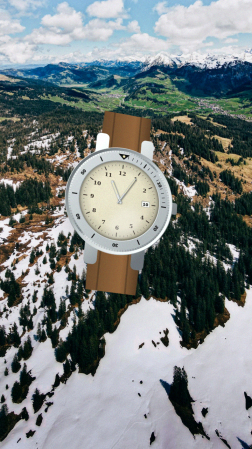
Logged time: 11 h 05 min
